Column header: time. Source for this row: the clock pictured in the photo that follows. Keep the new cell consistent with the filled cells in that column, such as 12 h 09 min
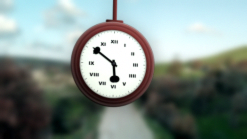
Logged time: 5 h 51 min
